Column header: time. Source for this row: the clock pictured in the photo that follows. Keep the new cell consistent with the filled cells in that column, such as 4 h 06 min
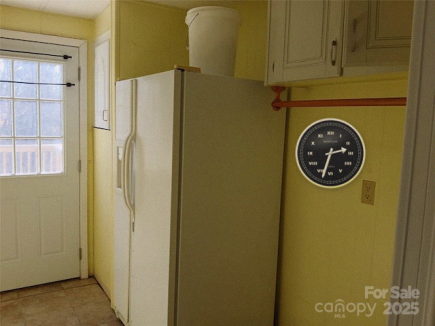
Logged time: 2 h 33 min
